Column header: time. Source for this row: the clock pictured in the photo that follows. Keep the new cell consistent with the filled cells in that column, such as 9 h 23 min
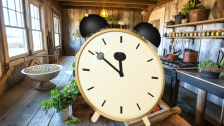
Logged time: 11 h 51 min
